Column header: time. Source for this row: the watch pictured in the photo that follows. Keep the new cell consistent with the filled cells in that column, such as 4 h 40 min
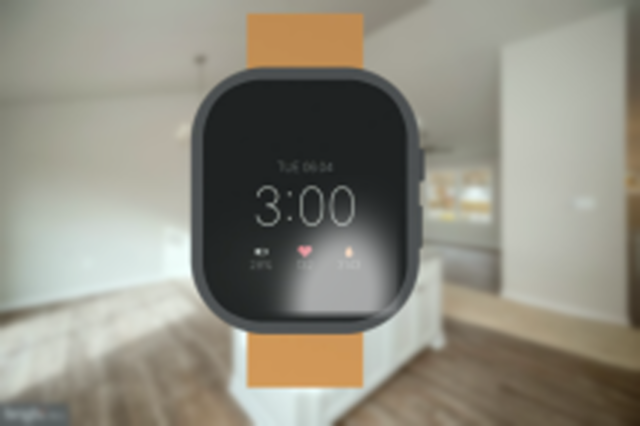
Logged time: 3 h 00 min
